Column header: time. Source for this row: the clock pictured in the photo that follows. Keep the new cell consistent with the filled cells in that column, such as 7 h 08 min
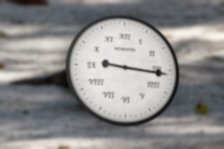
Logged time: 9 h 16 min
